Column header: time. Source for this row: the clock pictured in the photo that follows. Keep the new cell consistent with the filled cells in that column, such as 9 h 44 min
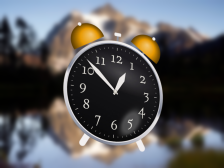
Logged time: 12 h 52 min
